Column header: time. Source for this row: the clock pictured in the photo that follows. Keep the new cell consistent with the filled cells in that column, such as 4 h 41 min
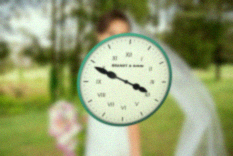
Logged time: 3 h 49 min
